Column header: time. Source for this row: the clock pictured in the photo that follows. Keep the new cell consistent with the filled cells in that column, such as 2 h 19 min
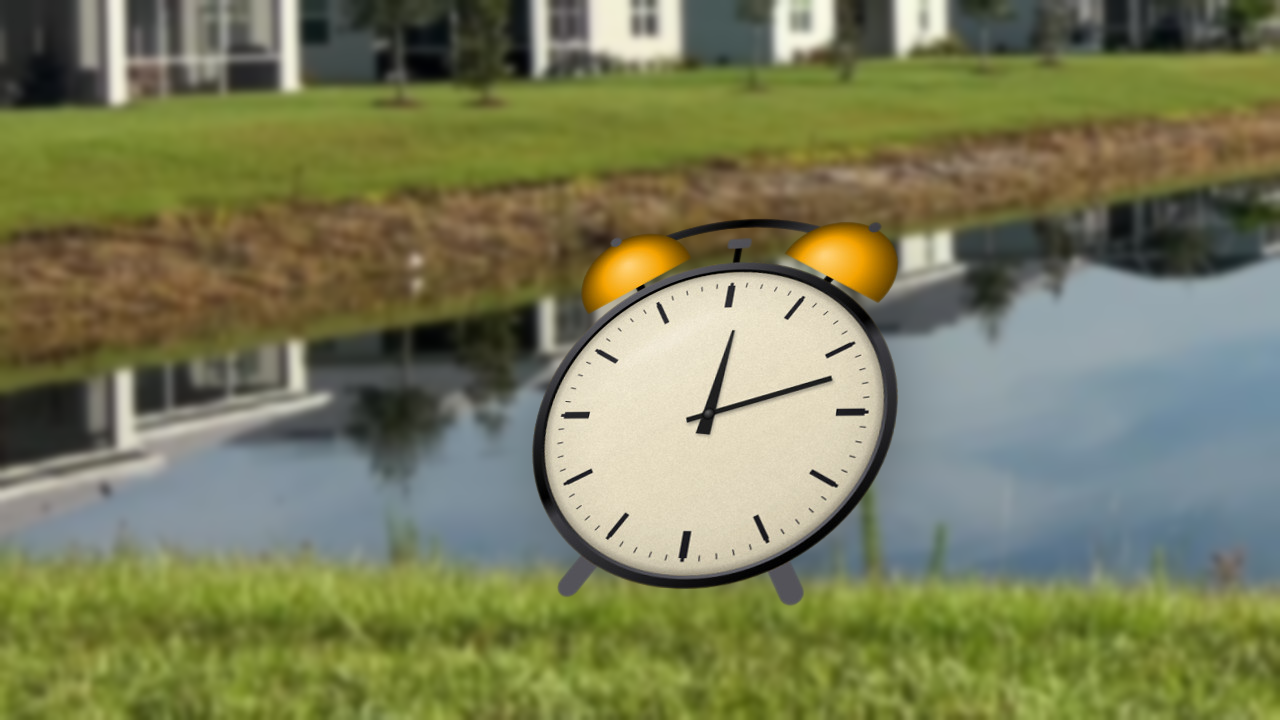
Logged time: 12 h 12 min
